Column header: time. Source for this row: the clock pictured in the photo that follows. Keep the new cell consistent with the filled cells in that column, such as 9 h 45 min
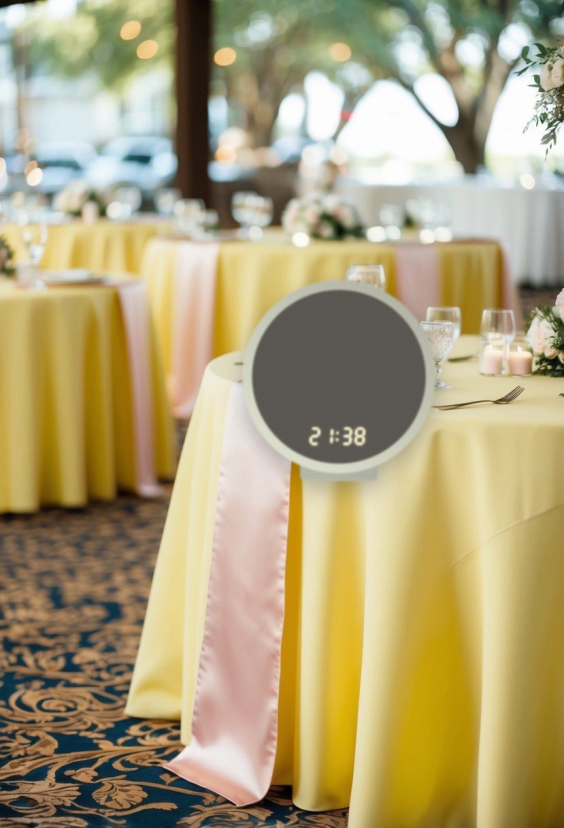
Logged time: 21 h 38 min
